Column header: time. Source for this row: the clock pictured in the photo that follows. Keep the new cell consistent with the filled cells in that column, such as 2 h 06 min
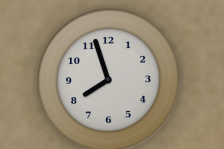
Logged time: 7 h 57 min
